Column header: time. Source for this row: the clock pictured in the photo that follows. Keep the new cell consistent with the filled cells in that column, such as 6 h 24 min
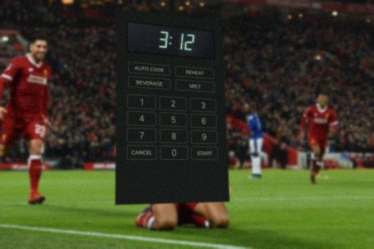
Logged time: 3 h 12 min
